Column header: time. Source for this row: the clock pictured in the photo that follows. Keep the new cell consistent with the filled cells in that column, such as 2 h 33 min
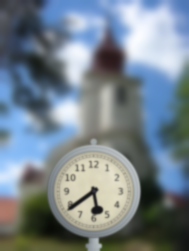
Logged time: 5 h 39 min
